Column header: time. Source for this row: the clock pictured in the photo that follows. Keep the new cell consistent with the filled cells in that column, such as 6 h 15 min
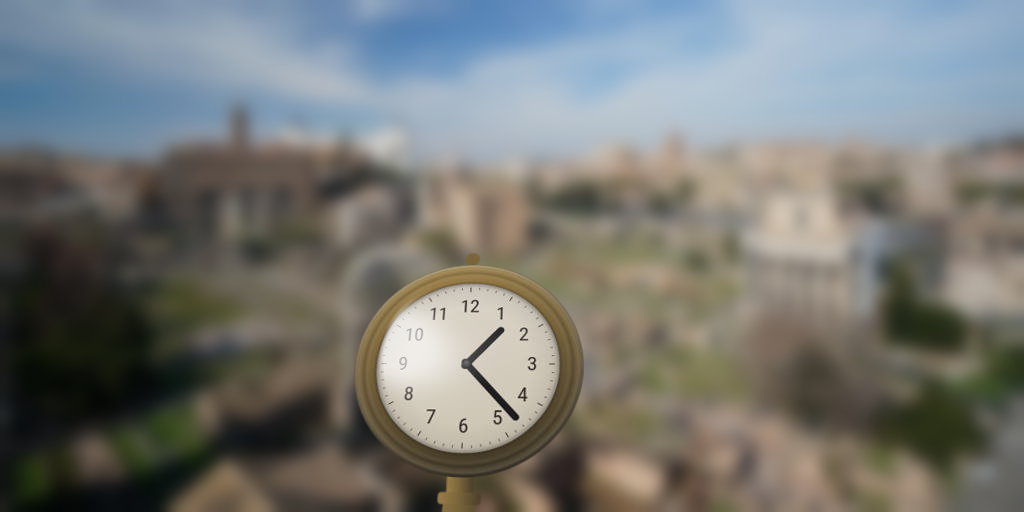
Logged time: 1 h 23 min
